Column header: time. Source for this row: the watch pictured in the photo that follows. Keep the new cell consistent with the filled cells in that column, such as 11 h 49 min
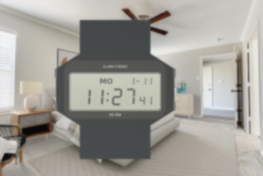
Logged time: 11 h 27 min
